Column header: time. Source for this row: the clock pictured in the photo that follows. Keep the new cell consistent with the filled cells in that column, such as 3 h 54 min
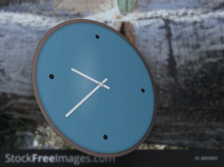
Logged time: 9 h 38 min
